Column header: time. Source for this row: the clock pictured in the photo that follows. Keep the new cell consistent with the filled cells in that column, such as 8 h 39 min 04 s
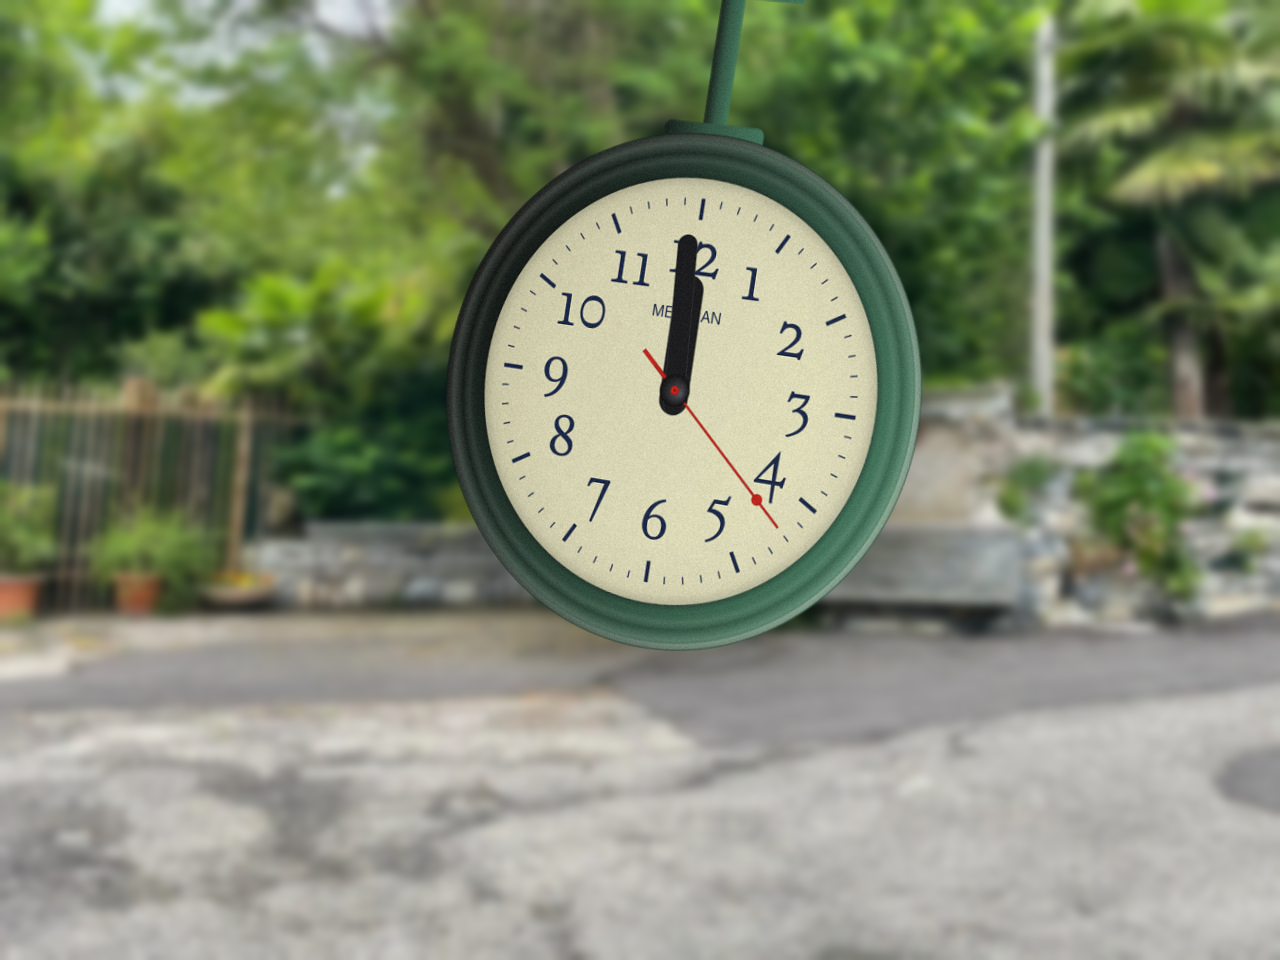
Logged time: 11 h 59 min 22 s
